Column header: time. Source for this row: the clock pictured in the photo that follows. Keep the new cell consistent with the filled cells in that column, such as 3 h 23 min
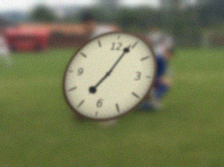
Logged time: 7 h 04 min
